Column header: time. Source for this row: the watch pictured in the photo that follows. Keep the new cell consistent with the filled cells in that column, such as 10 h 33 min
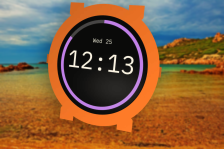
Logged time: 12 h 13 min
